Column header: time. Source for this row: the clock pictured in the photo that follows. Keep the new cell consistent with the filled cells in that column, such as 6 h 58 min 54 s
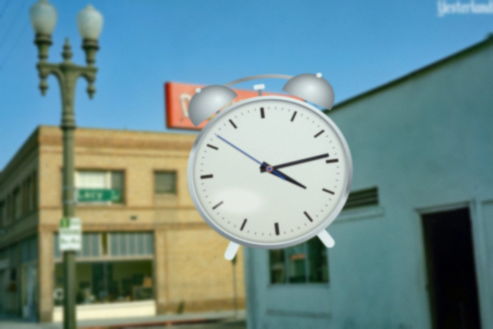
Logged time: 4 h 13 min 52 s
